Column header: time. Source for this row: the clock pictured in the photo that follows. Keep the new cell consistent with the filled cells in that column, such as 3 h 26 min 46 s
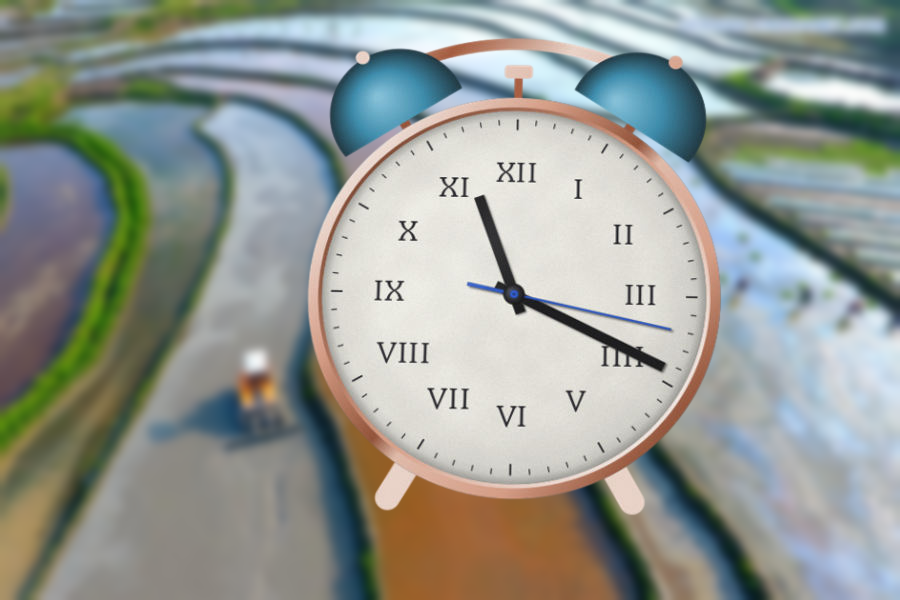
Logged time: 11 h 19 min 17 s
